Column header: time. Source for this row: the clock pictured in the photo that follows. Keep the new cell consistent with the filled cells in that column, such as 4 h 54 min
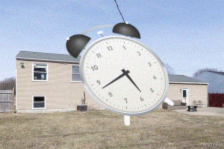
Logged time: 5 h 43 min
